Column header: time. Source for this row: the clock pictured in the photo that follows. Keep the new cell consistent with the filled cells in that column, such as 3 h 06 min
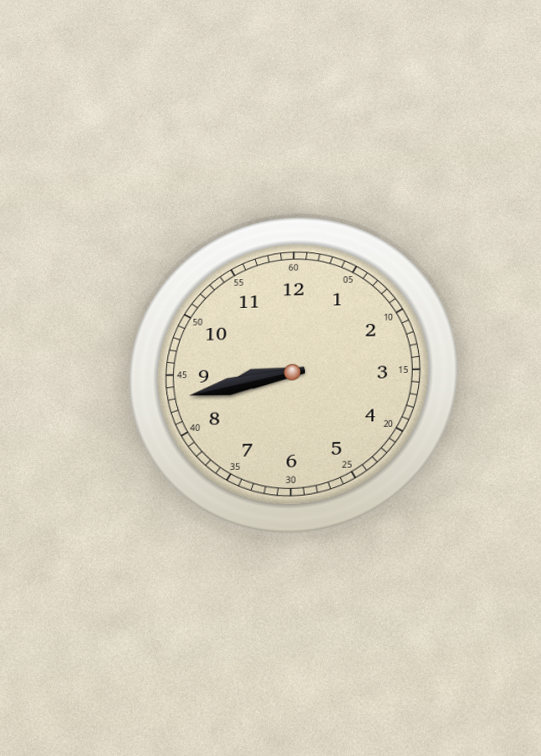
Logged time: 8 h 43 min
